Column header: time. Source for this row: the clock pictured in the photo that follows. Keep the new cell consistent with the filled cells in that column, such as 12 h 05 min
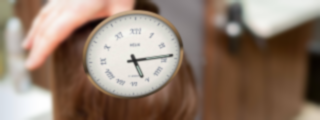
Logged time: 5 h 14 min
